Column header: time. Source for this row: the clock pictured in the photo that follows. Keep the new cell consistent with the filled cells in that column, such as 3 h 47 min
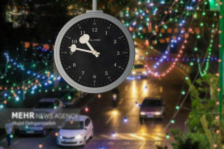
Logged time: 10 h 47 min
